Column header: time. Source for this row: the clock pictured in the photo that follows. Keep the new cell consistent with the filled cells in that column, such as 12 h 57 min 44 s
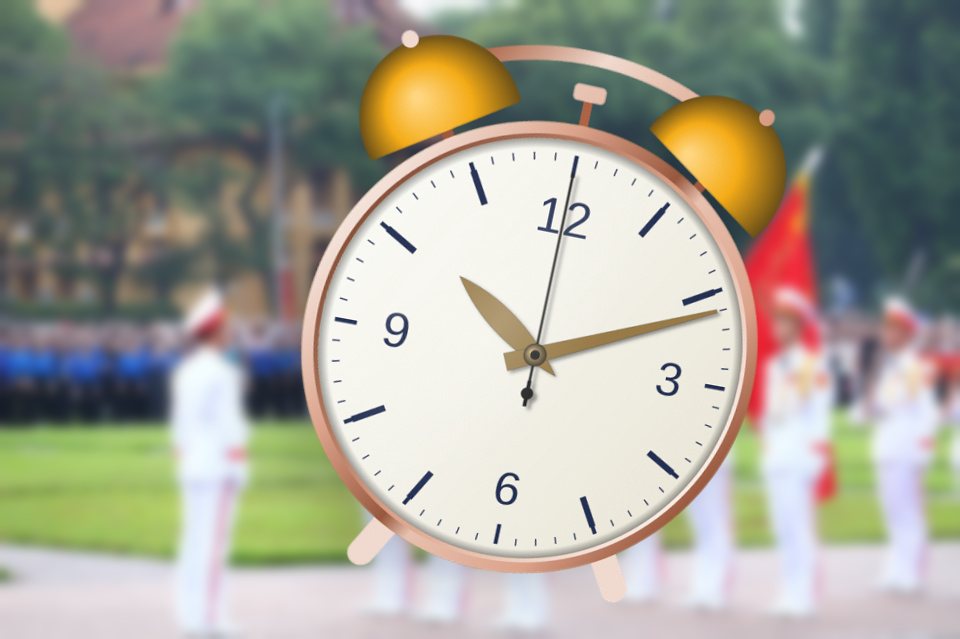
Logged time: 10 h 11 min 00 s
